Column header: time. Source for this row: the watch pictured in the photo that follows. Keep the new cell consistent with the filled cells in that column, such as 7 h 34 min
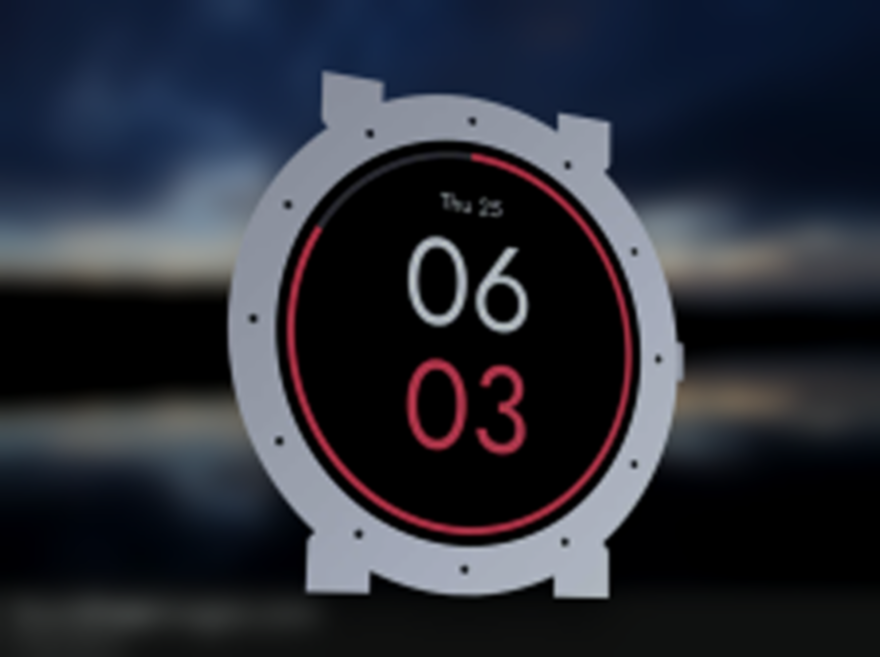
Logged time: 6 h 03 min
